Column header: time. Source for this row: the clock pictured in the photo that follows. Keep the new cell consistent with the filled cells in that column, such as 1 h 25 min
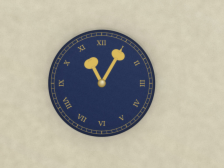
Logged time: 11 h 05 min
